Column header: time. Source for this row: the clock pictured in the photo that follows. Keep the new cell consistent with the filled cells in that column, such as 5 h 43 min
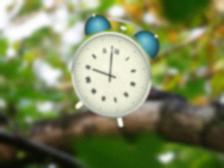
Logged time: 8 h 58 min
